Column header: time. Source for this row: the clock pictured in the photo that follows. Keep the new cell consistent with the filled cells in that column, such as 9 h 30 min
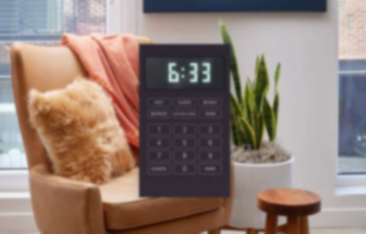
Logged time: 6 h 33 min
